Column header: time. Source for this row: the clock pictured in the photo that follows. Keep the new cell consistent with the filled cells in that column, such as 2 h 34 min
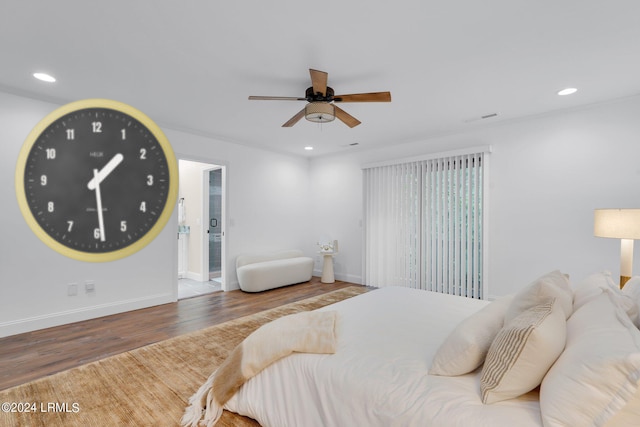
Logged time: 1 h 29 min
